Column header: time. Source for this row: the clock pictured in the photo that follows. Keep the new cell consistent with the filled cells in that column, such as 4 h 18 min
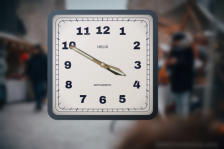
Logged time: 3 h 50 min
